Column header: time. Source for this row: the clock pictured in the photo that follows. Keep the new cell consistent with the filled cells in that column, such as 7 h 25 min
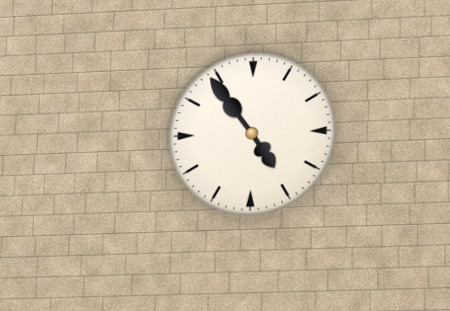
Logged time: 4 h 54 min
